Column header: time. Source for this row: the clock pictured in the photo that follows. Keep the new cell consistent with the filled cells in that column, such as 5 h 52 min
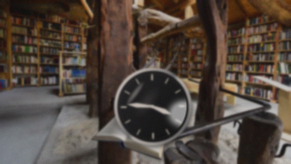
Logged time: 3 h 46 min
